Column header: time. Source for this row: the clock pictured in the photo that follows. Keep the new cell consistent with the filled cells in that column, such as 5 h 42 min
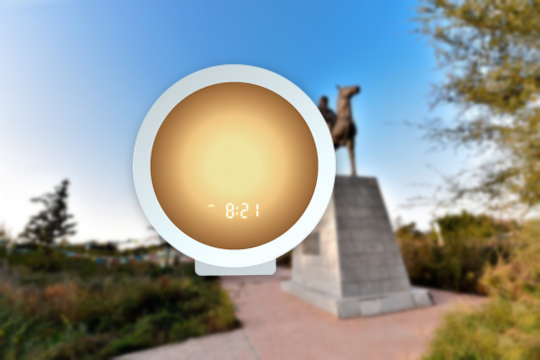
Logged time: 8 h 21 min
